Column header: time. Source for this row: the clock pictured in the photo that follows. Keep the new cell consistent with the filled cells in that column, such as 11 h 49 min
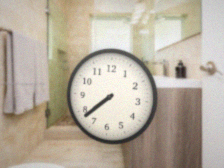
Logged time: 7 h 38 min
